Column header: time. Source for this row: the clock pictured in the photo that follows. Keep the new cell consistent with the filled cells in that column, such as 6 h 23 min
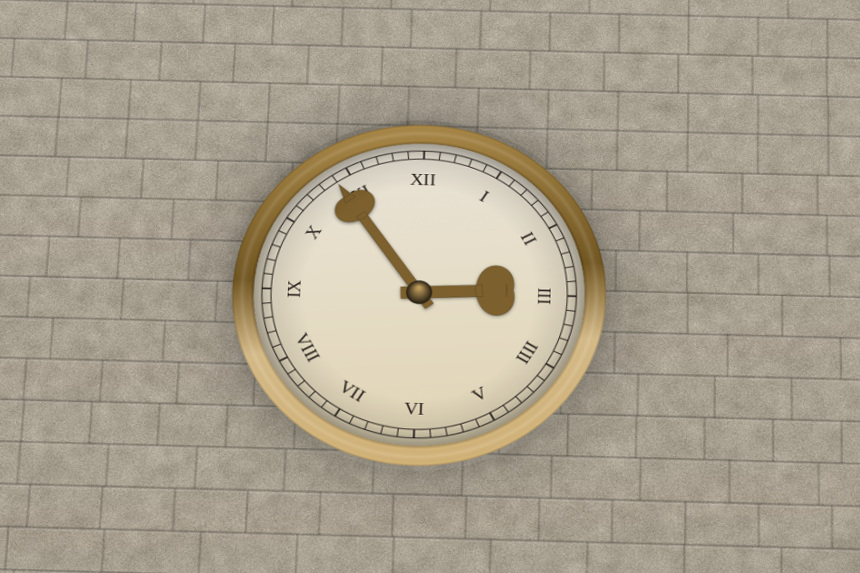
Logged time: 2 h 54 min
